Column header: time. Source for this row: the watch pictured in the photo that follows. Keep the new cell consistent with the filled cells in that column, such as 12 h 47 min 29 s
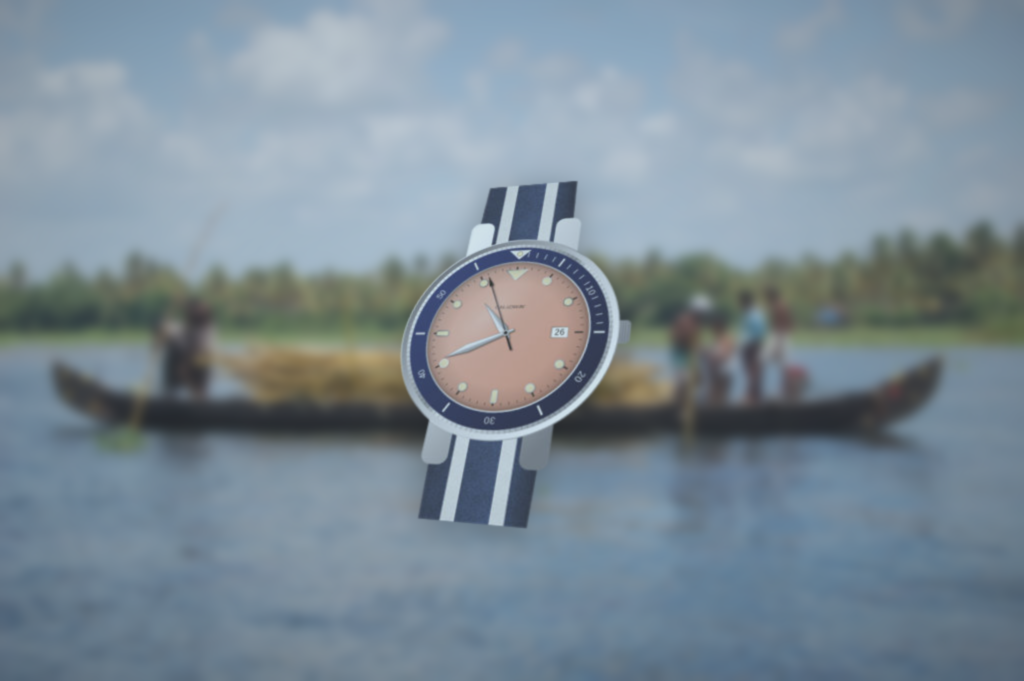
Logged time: 10 h 40 min 56 s
